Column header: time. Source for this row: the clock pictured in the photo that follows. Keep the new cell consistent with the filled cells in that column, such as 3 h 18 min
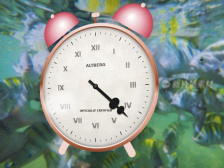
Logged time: 4 h 22 min
